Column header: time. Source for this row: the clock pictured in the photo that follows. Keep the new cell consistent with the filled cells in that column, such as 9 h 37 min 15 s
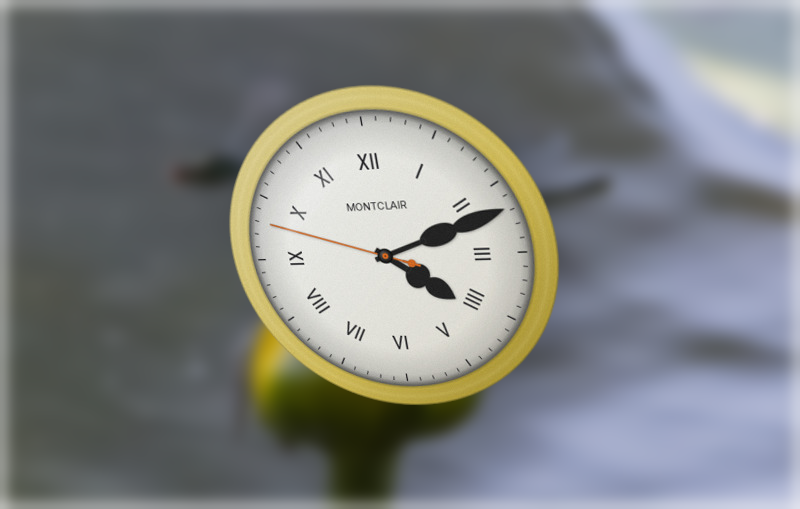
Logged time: 4 h 11 min 48 s
